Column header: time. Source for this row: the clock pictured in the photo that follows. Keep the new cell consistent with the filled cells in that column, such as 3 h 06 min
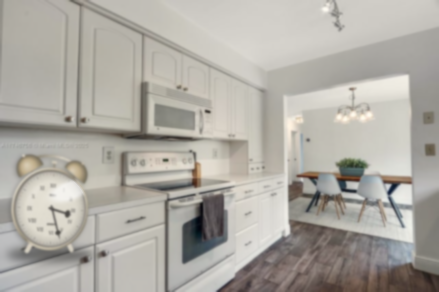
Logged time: 3 h 27 min
